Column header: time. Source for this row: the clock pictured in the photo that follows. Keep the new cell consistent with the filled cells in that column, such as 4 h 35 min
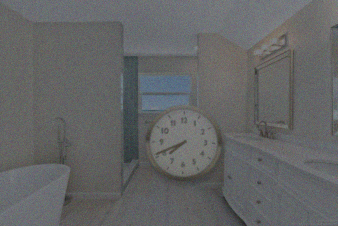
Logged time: 7 h 41 min
